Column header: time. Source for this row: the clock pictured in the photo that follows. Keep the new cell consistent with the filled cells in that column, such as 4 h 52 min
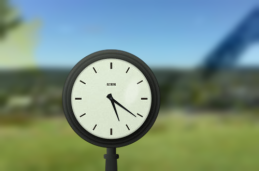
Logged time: 5 h 21 min
